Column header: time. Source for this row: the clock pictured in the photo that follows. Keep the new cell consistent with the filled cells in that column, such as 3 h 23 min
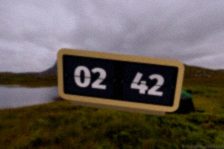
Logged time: 2 h 42 min
